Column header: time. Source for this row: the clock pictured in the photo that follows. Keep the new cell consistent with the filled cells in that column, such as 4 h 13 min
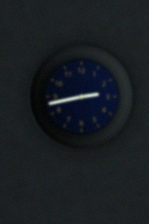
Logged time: 2 h 43 min
